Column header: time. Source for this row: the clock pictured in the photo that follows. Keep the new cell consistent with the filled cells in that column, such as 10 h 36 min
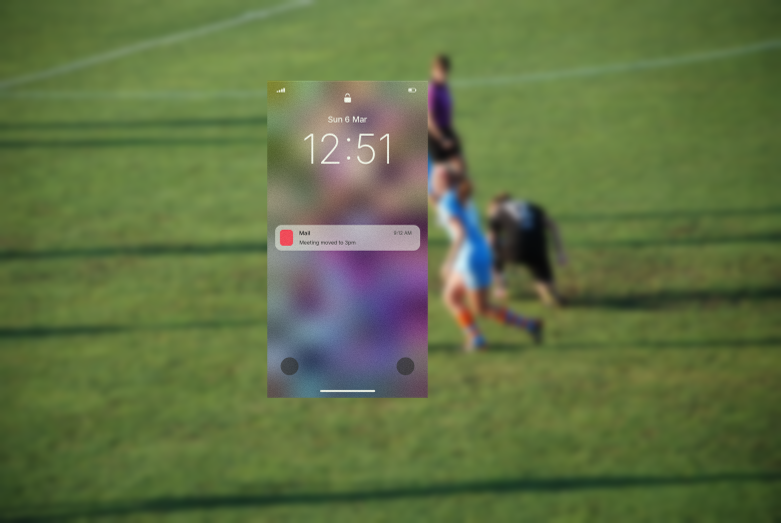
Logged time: 12 h 51 min
